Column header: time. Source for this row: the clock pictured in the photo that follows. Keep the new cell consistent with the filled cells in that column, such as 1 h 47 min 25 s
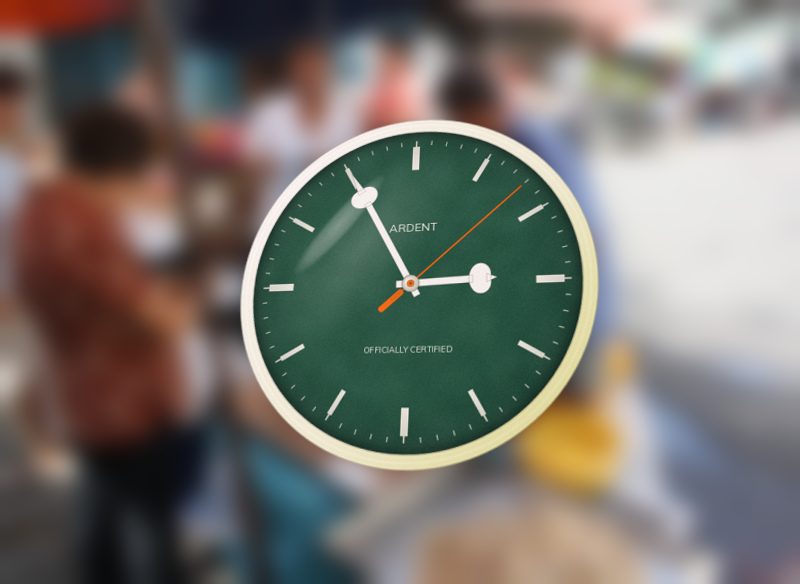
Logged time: 2 h 55 min 08 s
